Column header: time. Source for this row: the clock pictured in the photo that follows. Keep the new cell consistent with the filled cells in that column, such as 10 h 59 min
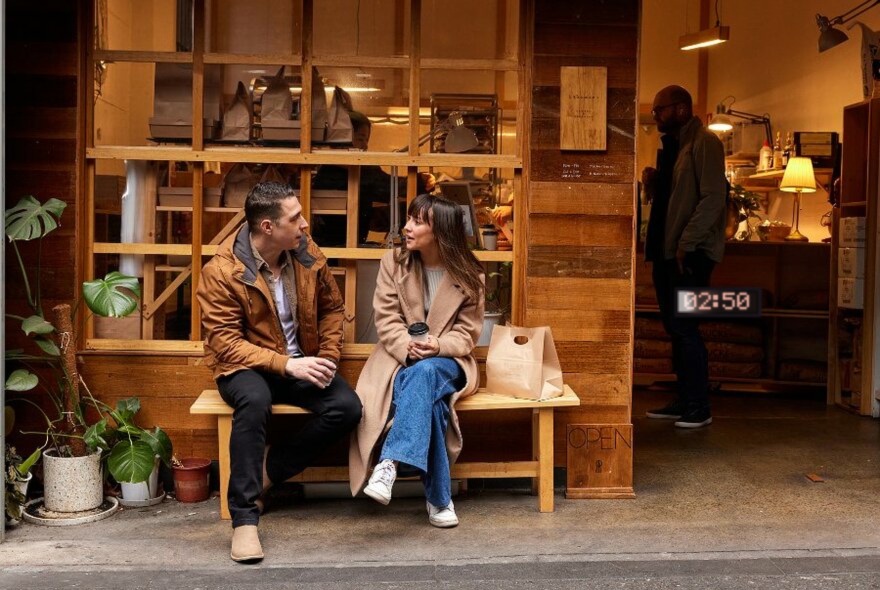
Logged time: 2 h 50 min
